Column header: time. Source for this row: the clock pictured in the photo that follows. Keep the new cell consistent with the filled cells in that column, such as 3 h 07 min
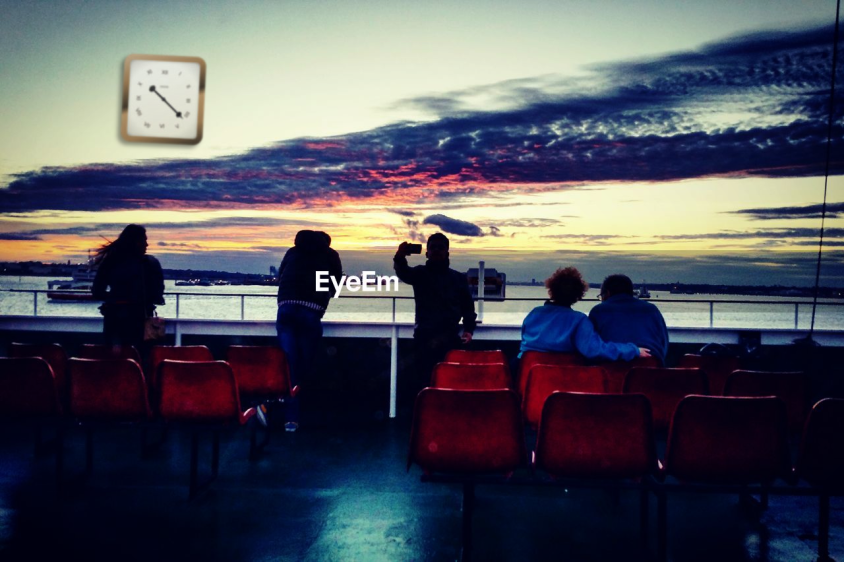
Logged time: 10 h 22 min
